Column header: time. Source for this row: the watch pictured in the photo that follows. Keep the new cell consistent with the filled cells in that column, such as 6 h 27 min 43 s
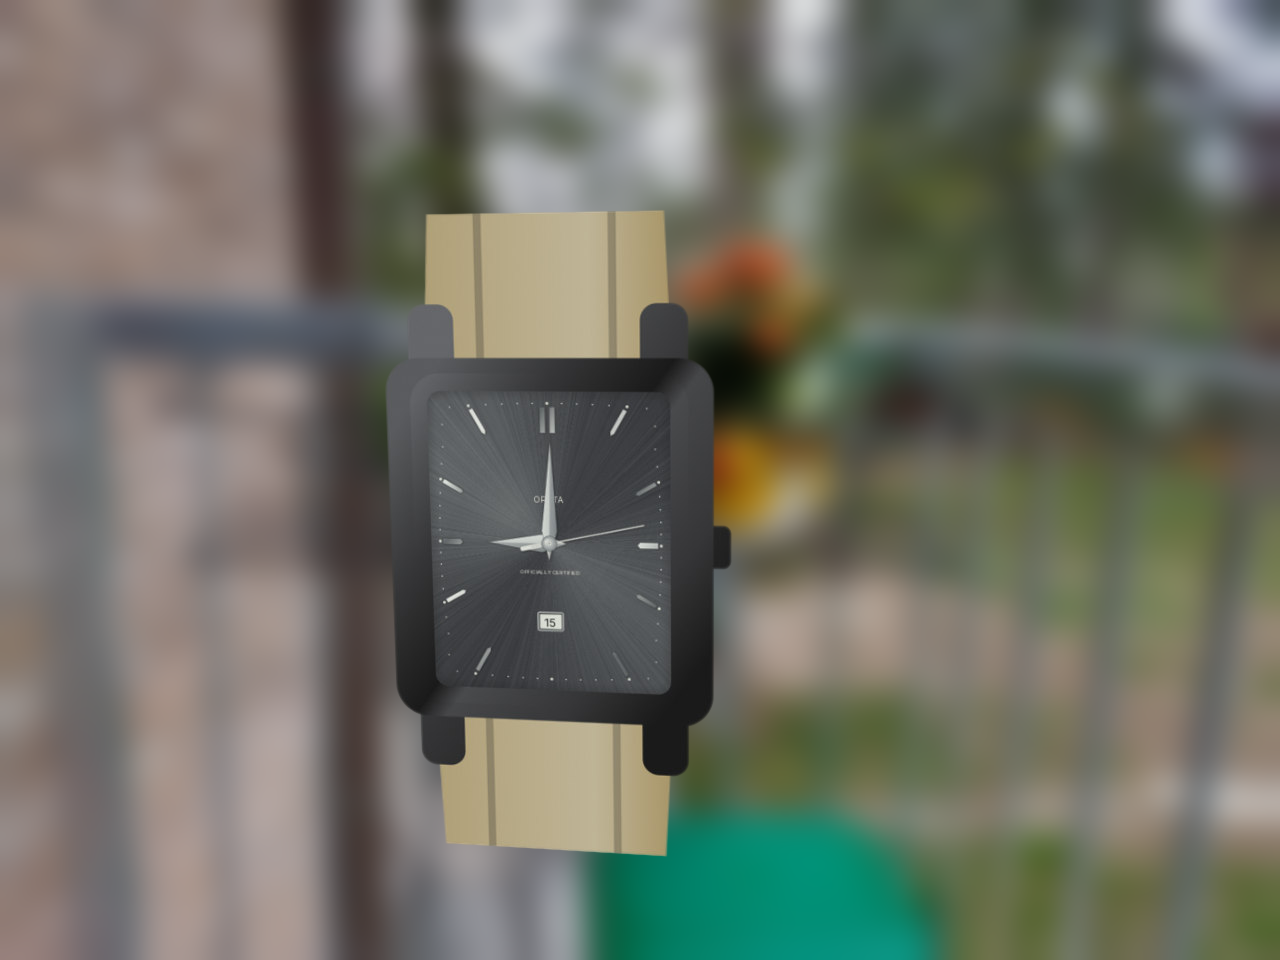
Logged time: 9 h 00 min 13 s
